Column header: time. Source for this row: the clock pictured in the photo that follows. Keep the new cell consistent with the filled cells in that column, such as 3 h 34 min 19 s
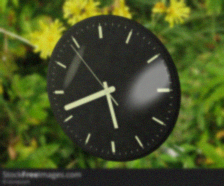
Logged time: 5 h 41 min 54 s
